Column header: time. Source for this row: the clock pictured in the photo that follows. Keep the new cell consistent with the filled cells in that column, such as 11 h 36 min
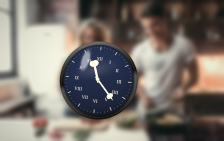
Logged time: 11 h 23 min
